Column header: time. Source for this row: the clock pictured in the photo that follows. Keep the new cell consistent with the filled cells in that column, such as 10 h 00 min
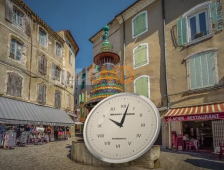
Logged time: 10 h 02 min
